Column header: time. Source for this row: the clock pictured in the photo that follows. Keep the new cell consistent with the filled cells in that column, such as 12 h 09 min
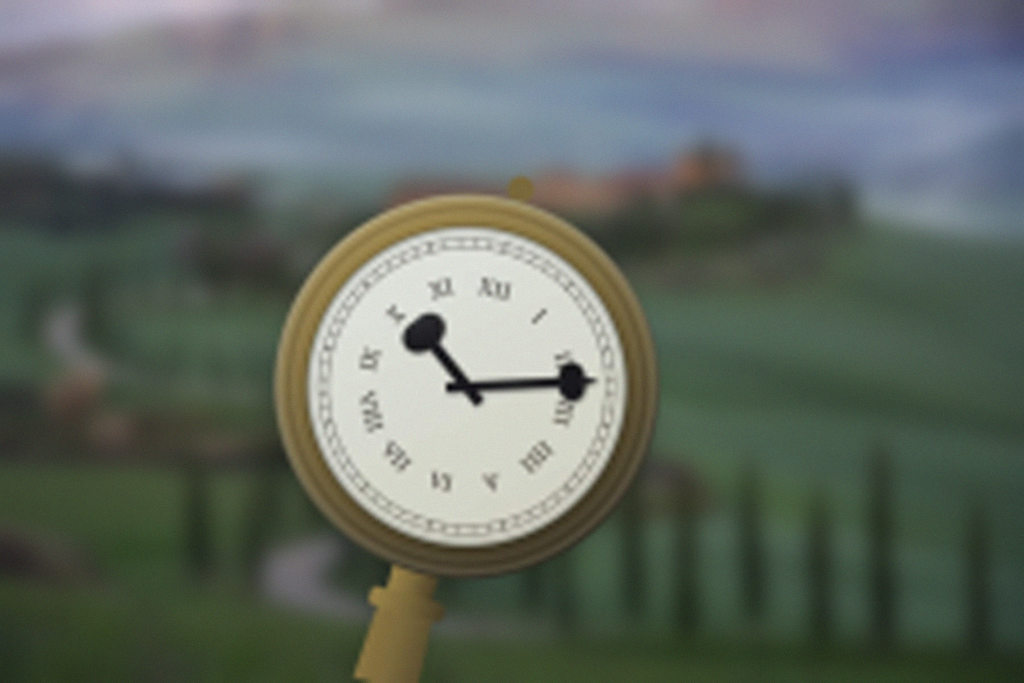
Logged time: 10 h 12 min
